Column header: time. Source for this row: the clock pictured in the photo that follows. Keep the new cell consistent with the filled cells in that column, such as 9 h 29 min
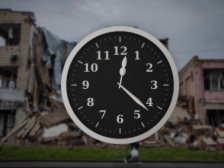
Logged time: 12 h 22 min
